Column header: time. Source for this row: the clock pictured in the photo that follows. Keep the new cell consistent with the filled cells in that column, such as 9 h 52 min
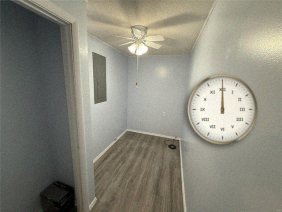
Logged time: 12 h 00 min
